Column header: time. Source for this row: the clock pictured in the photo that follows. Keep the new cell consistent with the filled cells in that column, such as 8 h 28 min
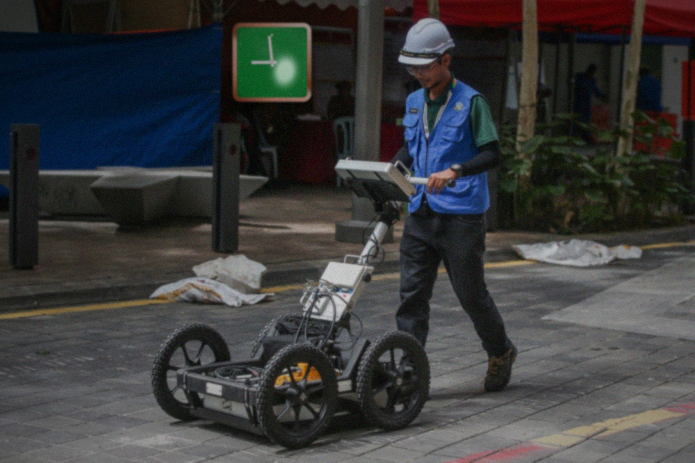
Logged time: 8 h 59 min
